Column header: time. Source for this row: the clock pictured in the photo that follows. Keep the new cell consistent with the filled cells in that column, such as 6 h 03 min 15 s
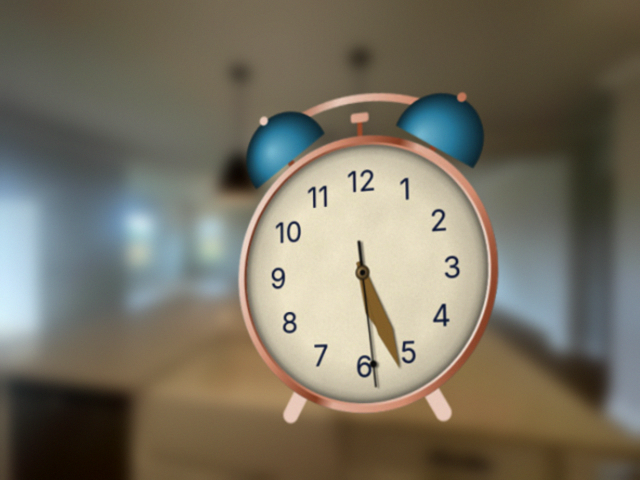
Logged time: 5 h 26 min 29 s
